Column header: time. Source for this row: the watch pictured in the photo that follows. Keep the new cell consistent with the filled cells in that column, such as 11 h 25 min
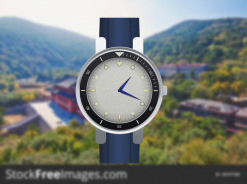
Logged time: 1 h 19 min
